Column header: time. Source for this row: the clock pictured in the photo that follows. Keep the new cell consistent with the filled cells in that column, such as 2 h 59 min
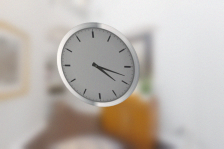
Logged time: 4 h 18 min
